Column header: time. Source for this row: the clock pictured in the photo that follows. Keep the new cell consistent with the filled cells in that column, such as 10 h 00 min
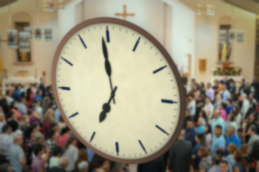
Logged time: 6 h 59 min
